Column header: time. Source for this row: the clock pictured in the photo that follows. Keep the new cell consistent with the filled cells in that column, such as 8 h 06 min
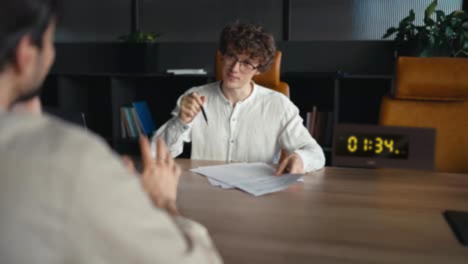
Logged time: 1 h 34 min
